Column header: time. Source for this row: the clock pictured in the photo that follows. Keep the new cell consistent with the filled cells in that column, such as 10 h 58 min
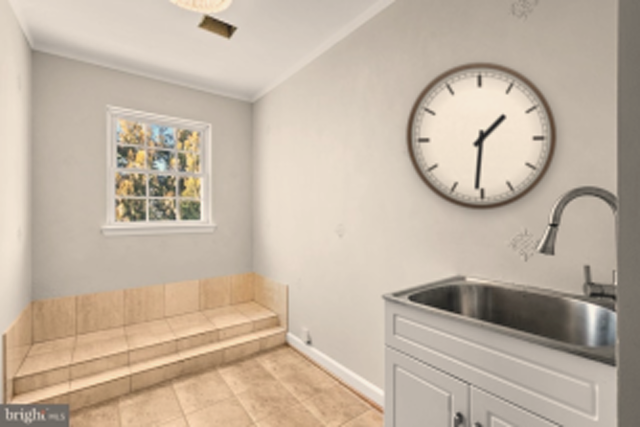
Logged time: 1 h 31 min
